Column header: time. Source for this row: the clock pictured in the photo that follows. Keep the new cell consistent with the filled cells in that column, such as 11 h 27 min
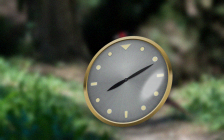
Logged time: 8 h 11 min
